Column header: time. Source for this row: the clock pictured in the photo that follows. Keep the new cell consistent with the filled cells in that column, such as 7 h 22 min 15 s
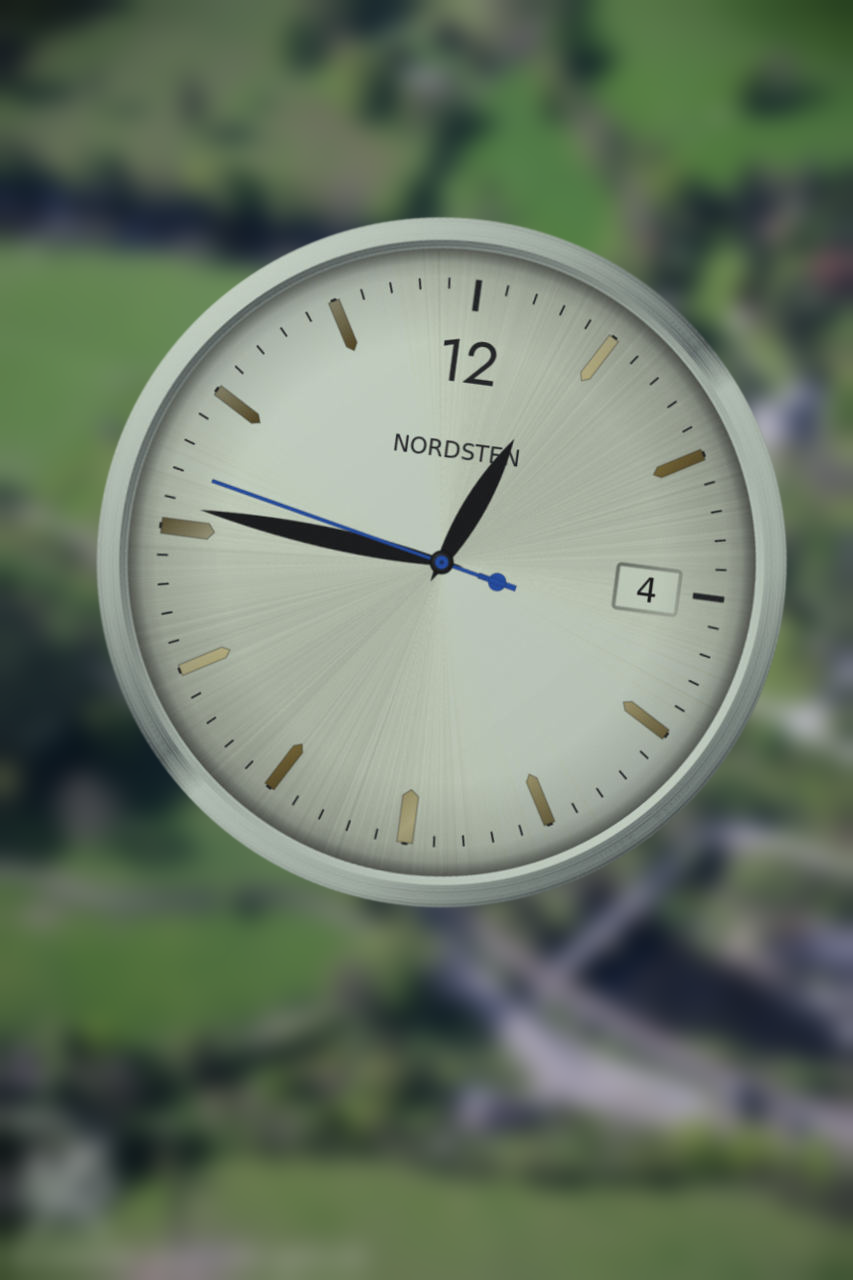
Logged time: 12 h 45 min 47 s
